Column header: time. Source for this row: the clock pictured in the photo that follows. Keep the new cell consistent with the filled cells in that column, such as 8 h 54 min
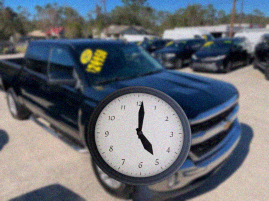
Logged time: 5 h 01 min
